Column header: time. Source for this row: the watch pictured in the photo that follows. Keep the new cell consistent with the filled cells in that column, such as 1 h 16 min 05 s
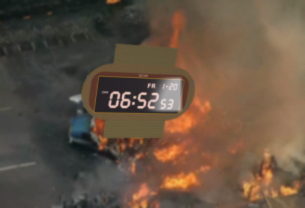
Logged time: 6 h 52 min 53 s
